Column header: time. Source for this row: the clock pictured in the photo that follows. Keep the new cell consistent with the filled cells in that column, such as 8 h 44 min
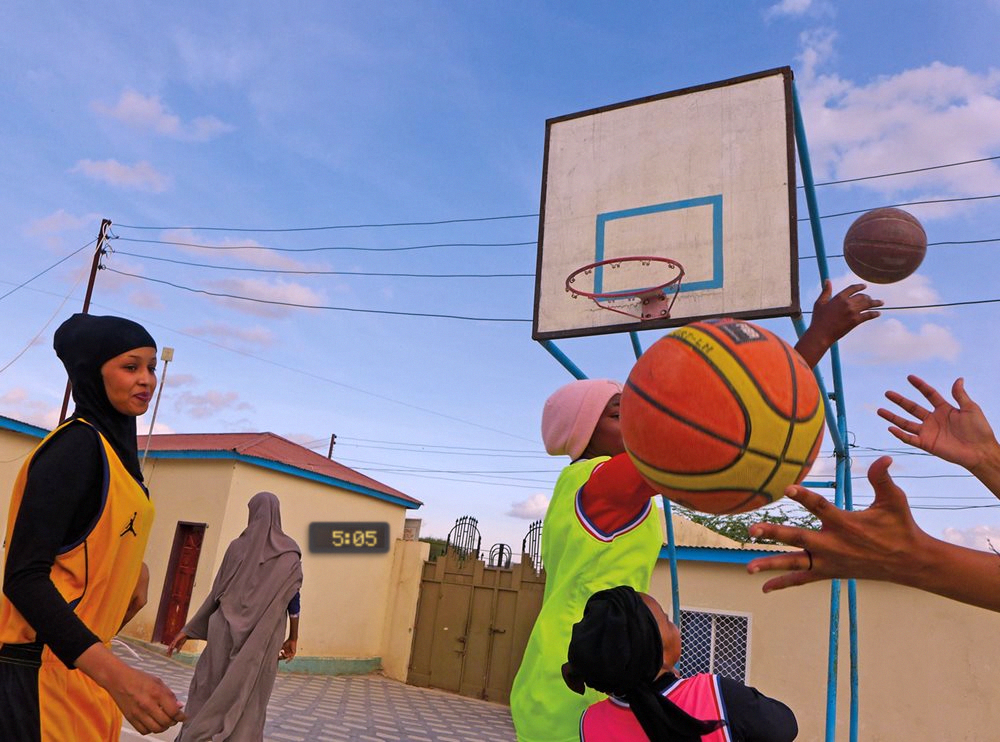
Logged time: 5 h 05 min
